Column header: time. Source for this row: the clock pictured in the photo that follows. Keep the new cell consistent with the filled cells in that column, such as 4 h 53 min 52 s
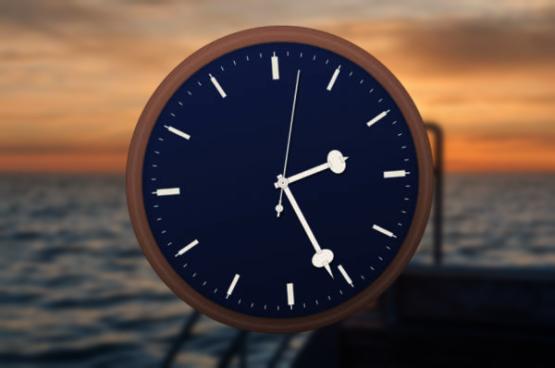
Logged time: 2 h 26 min 02 s
